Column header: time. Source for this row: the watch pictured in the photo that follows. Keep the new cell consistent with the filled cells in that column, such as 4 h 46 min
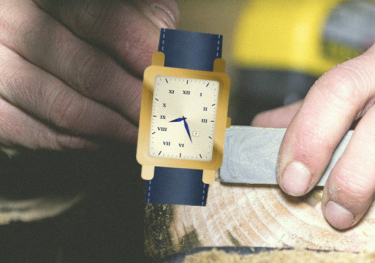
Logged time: 8 h 26 min
